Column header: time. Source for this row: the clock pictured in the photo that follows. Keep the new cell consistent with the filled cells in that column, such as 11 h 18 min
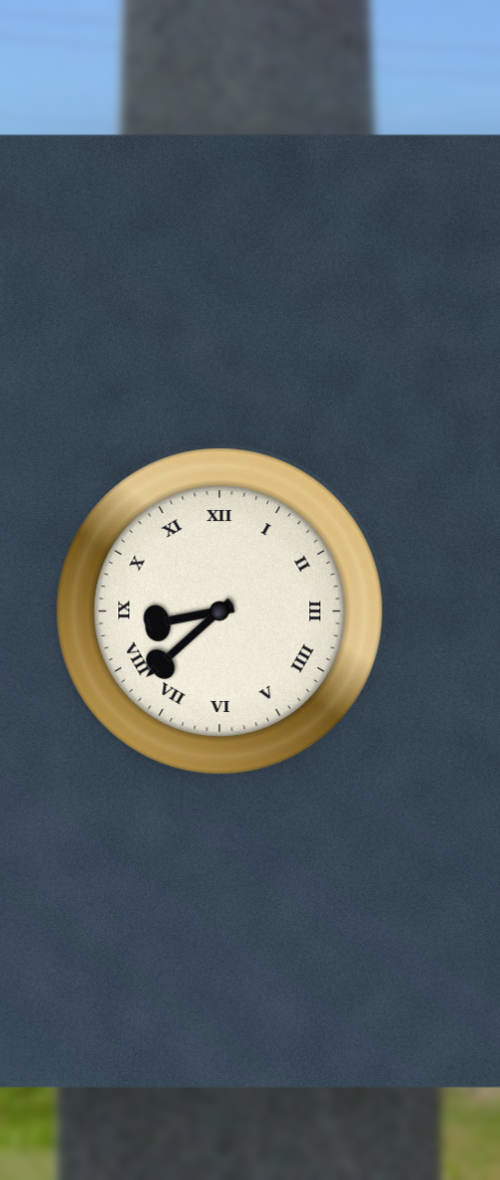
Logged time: 8 h 38 min
